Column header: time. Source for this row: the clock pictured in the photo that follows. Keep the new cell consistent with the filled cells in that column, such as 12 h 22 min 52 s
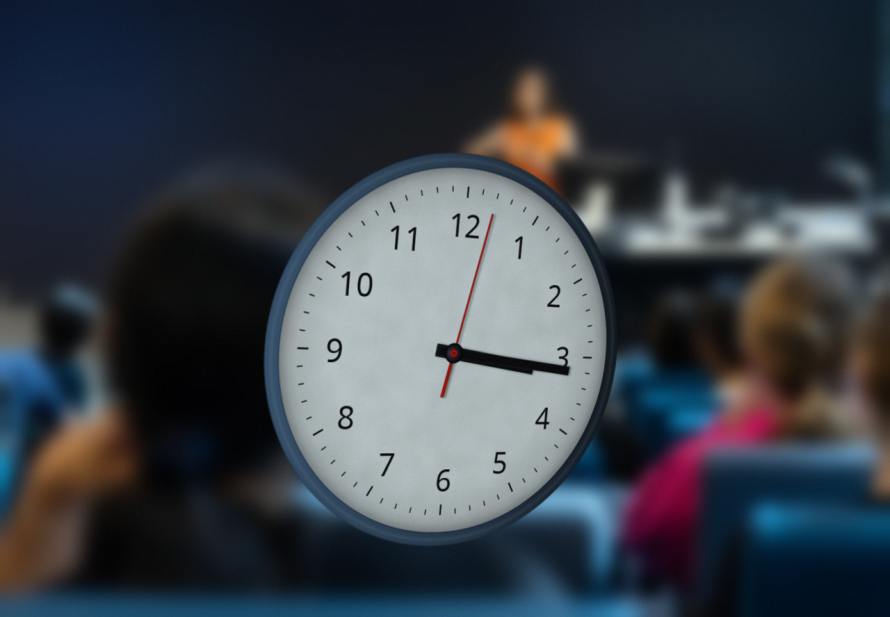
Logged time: 3 h 16 min 02 s
